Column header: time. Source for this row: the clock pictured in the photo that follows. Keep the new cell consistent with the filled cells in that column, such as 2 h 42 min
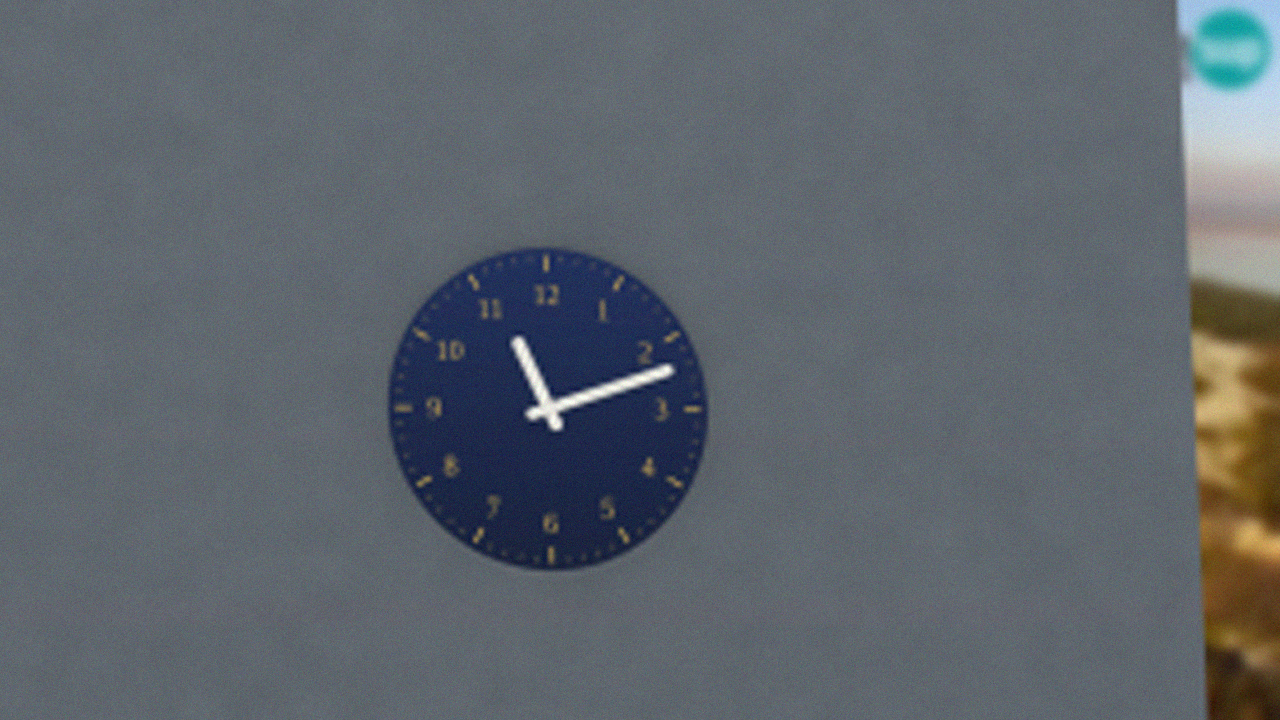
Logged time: 11 h 12 min
